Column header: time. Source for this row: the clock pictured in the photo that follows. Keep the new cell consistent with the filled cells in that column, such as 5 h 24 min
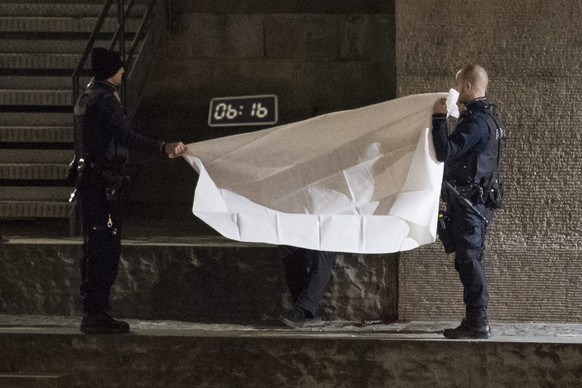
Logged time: 6 h 16 min
